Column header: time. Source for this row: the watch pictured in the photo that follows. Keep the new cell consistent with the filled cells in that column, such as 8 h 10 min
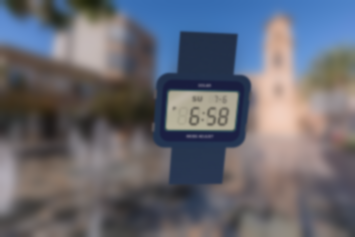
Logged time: 6 h 58 min
